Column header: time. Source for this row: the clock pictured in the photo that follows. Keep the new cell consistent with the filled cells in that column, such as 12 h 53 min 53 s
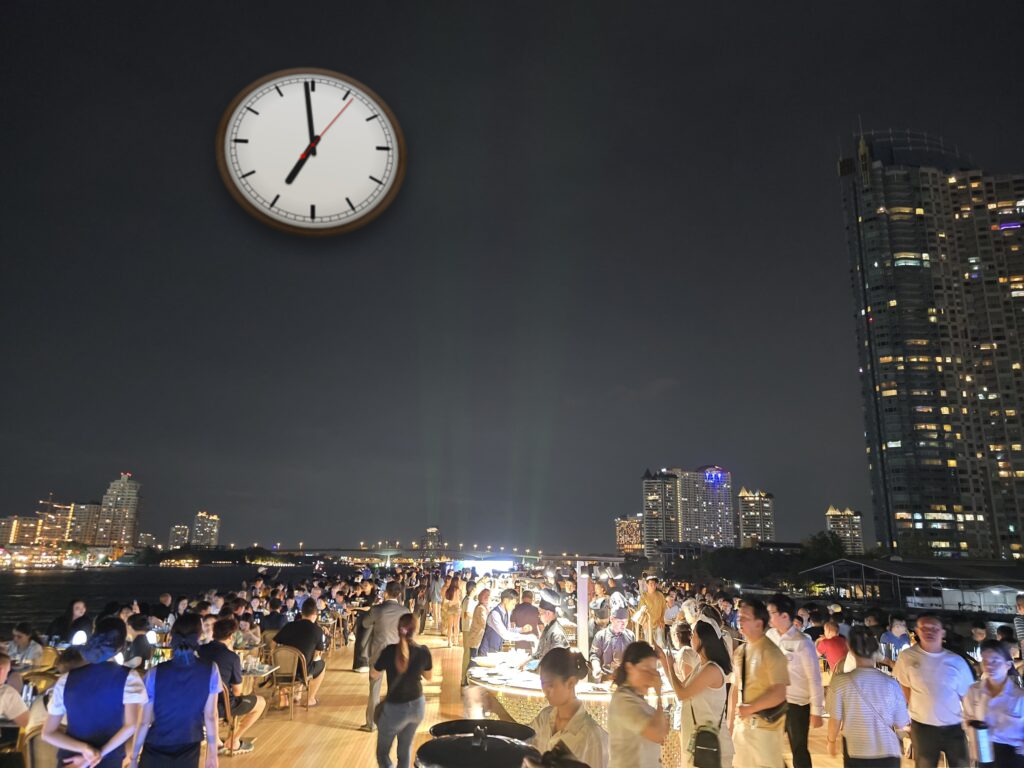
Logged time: 6 h 59 min 06 s
